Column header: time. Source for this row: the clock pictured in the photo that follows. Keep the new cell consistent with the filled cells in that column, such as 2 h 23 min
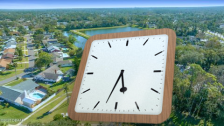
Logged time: 5 h 33 min
